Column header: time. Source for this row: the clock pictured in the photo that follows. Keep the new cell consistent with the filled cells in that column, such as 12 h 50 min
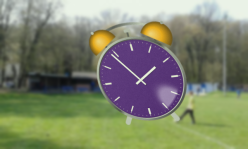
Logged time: 1 h 54 min
